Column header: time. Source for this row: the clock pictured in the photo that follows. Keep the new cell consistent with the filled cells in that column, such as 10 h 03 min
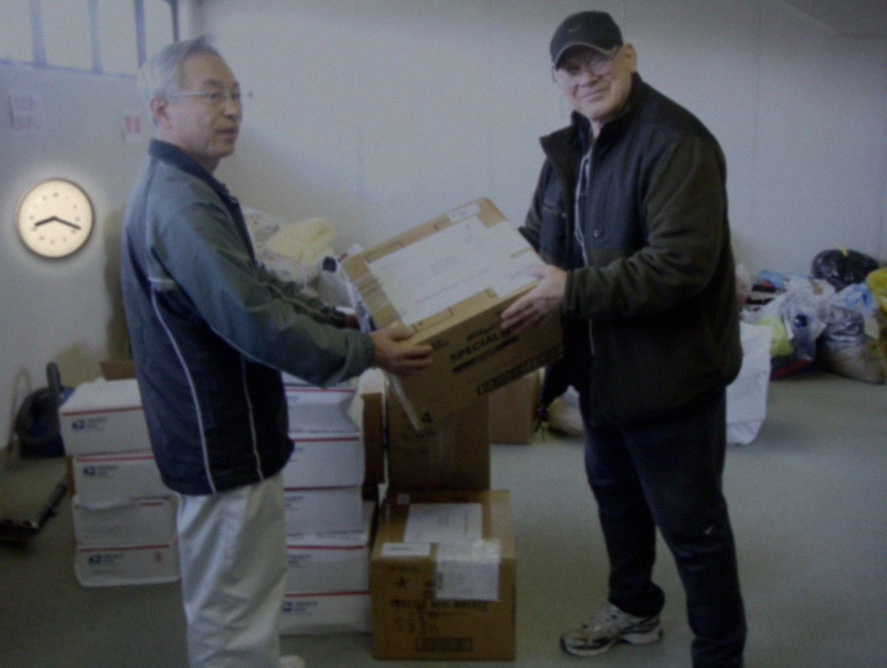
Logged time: 8 h 18 min
